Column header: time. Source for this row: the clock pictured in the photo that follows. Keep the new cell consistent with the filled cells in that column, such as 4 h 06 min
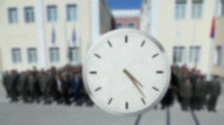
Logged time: 4 h 24 min
